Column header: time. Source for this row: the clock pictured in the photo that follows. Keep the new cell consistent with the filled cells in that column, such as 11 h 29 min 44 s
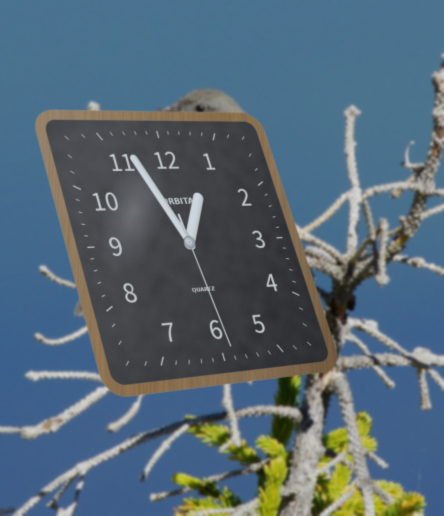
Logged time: 12 h 56 min 29 s
